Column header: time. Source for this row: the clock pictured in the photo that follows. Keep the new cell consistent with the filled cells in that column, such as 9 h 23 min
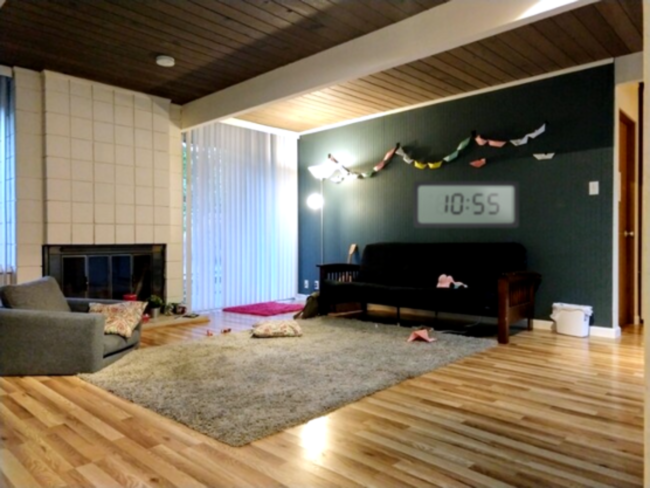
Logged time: 10 h 55 min
